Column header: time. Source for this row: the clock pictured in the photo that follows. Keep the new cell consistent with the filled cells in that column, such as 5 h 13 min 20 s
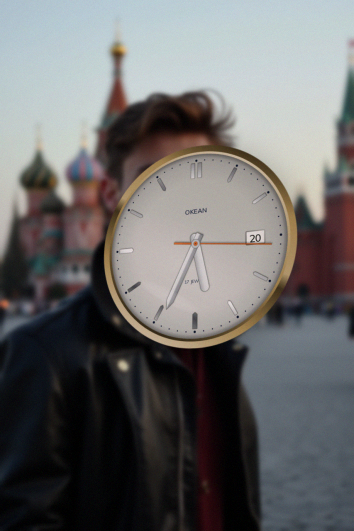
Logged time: 5 h 34 min 16 s
